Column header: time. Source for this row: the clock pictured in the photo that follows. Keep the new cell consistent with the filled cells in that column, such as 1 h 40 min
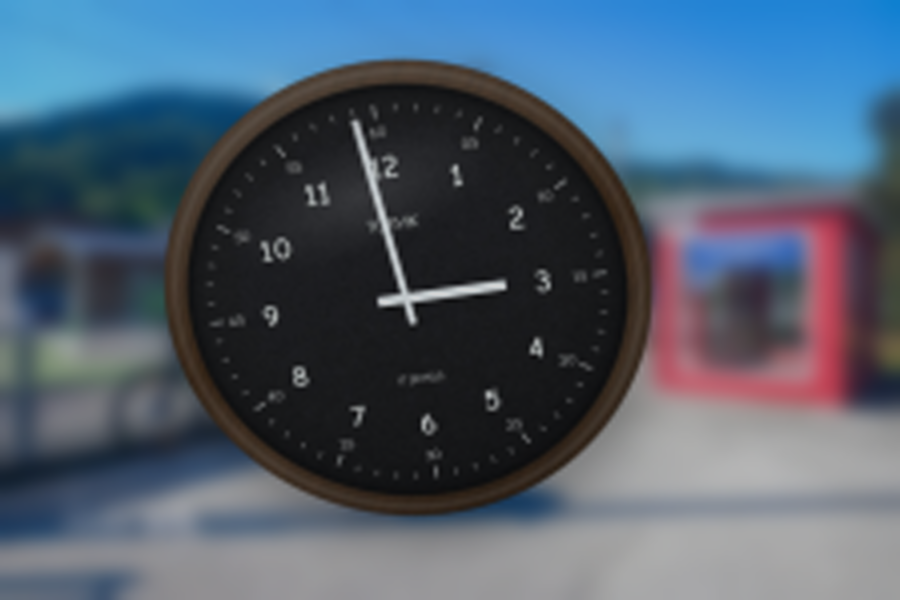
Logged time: 2 h 59 min
